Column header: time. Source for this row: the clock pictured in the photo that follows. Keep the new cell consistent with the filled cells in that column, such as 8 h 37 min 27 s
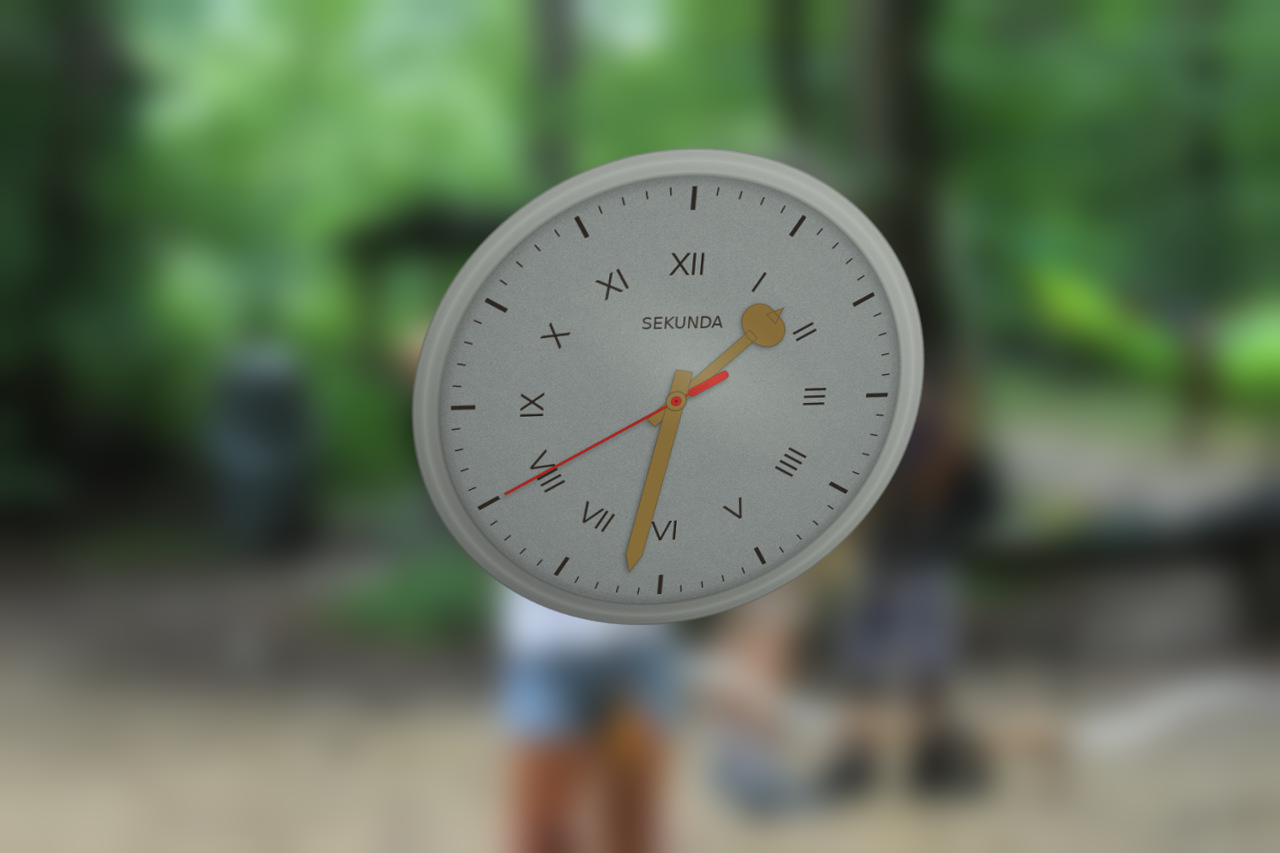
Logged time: 1 h 31 min 40 s
